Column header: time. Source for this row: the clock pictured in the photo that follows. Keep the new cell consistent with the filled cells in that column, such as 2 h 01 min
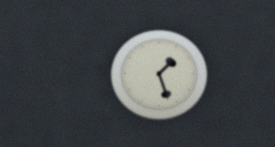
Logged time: 1 h 27 min
